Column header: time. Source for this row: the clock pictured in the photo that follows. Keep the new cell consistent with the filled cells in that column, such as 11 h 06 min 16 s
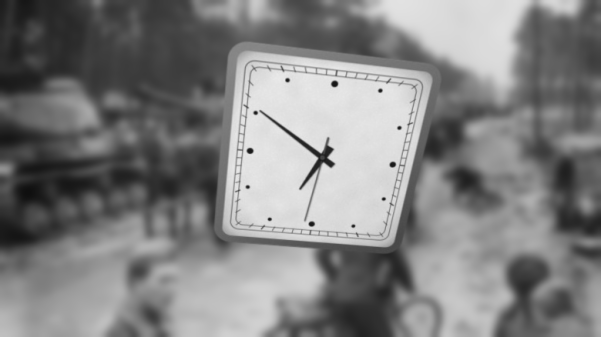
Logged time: 6 h 50 min 31 s
